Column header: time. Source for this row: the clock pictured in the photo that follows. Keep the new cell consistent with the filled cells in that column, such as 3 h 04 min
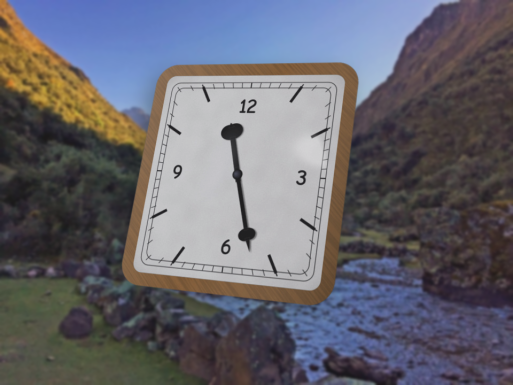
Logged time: 11 h 27 min
